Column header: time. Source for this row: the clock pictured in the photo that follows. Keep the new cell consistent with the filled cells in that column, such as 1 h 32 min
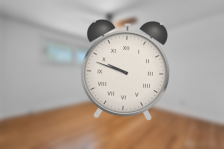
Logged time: 9 h 48 min
